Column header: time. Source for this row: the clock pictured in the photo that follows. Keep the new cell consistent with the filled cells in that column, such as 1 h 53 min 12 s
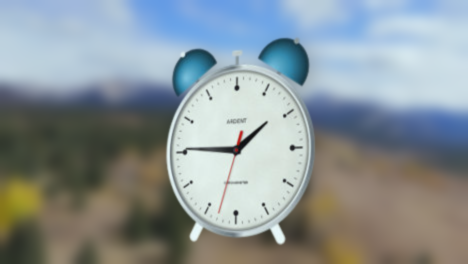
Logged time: 1 h 45 min 33 s
